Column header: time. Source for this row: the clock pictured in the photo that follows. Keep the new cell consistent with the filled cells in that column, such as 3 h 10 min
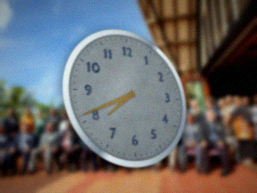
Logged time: 7 h 41 min
